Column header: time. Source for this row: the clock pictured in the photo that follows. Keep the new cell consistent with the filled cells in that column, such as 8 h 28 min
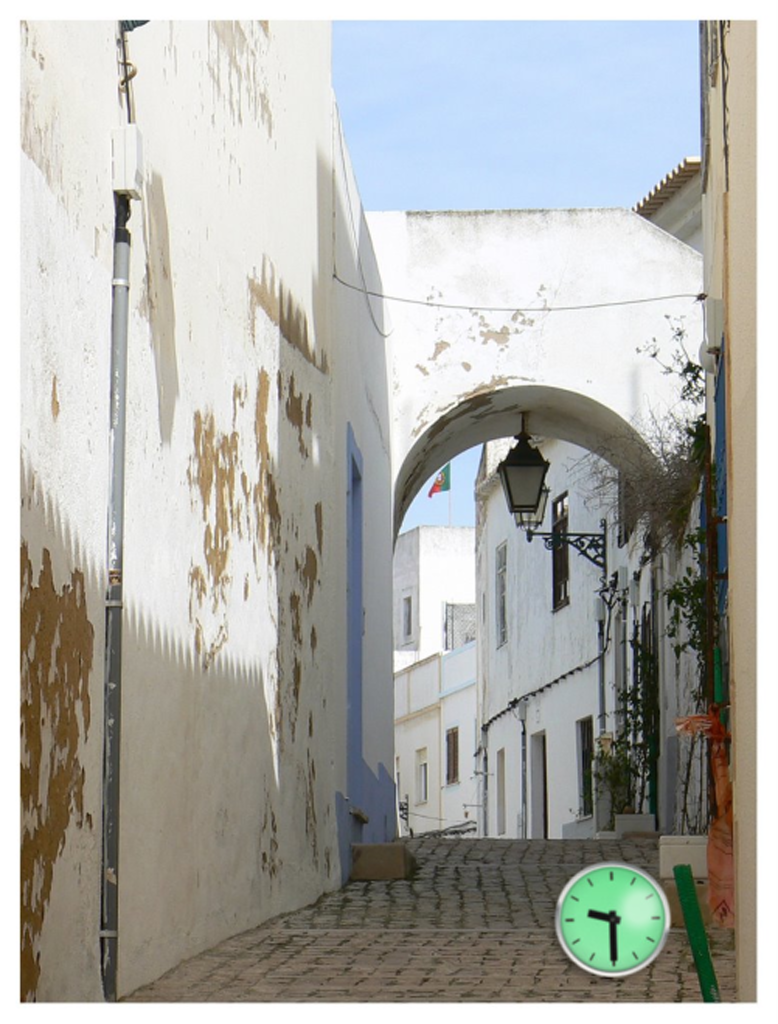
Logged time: 9 h 30 min
